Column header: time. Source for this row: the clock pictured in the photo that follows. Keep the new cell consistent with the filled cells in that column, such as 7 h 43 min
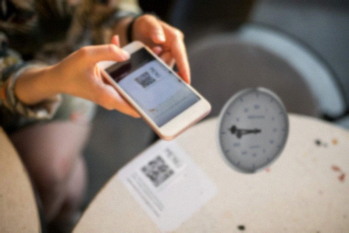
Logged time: 8 h 46 min
